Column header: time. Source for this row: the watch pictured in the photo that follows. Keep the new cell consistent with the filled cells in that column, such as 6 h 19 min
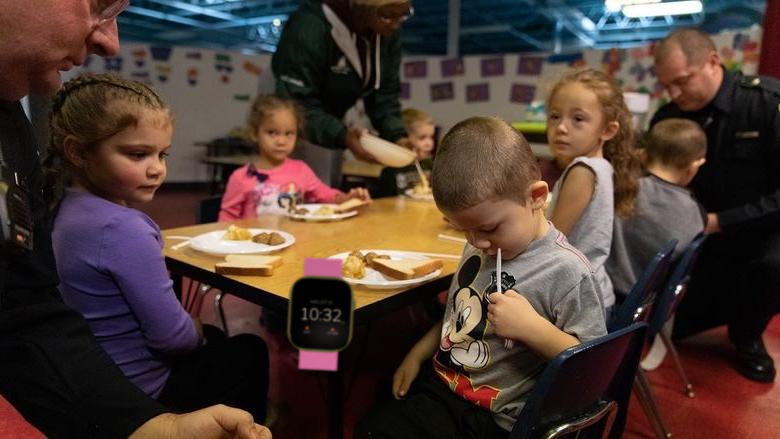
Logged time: 10 h 32 min
